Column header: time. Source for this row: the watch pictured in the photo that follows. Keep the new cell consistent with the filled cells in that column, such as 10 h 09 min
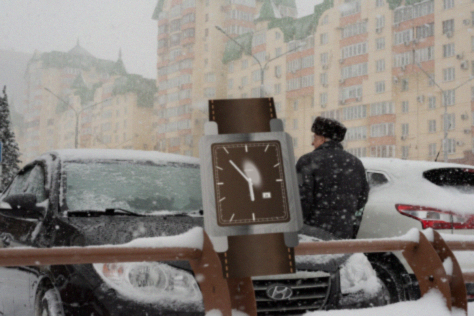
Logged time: 5 h 54 min
